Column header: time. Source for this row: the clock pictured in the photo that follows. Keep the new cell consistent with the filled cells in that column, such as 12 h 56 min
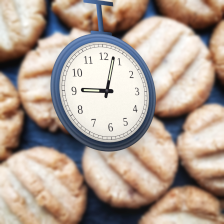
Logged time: 9 h 03 min
